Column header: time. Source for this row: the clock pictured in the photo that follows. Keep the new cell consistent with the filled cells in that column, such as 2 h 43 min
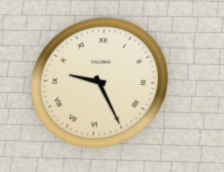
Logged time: 9 h 25 min
